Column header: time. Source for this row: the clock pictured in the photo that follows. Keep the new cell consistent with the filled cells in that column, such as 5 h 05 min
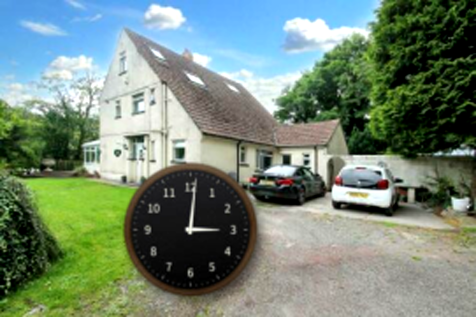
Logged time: 3 h 01 min
